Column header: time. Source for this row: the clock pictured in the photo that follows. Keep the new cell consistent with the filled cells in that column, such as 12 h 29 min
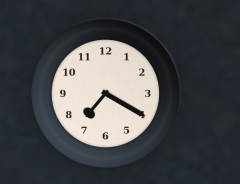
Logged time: 7 h 20 min
